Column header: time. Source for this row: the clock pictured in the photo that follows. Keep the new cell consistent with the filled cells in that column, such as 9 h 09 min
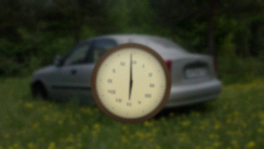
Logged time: 5 h 59 min
